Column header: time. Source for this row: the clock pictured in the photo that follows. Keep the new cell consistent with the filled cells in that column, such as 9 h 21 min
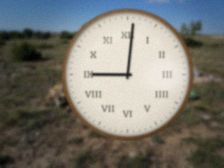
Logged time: 9 h 01 min
